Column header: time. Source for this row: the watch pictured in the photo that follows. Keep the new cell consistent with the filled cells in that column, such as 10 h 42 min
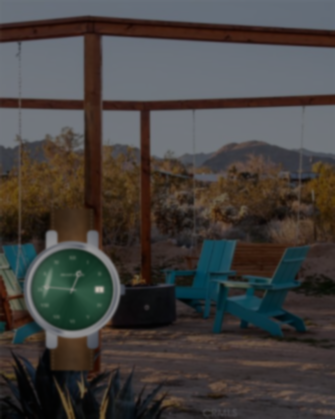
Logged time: 12 h 46 min
